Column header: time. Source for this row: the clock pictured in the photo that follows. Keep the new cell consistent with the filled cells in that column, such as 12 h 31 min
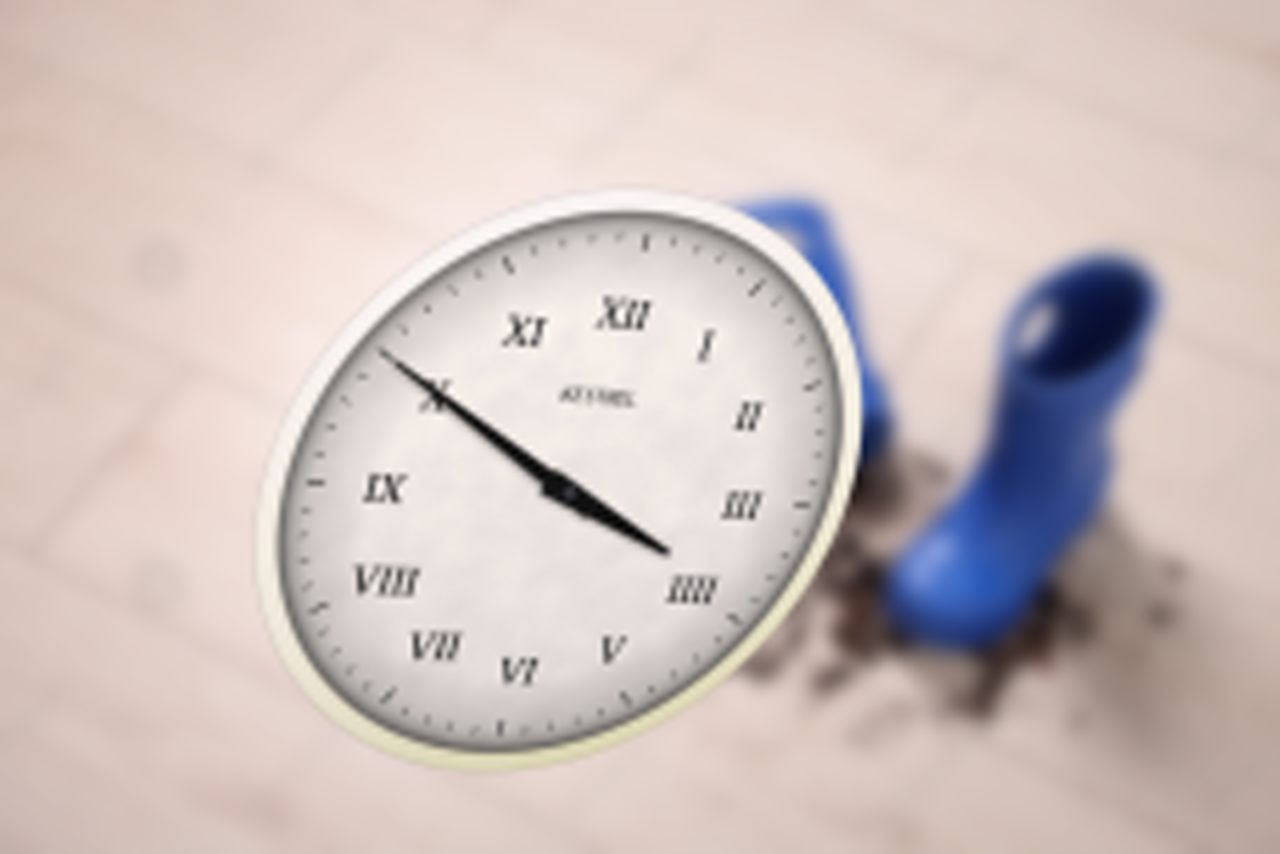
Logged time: 3 h 50 min
